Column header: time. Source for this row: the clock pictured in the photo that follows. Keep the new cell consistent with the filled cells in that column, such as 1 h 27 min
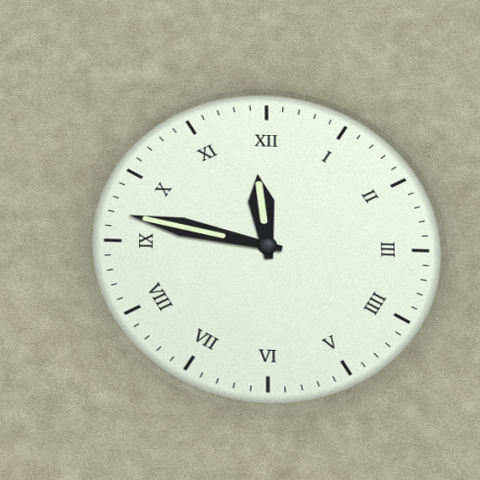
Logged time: 11 h 47 min
